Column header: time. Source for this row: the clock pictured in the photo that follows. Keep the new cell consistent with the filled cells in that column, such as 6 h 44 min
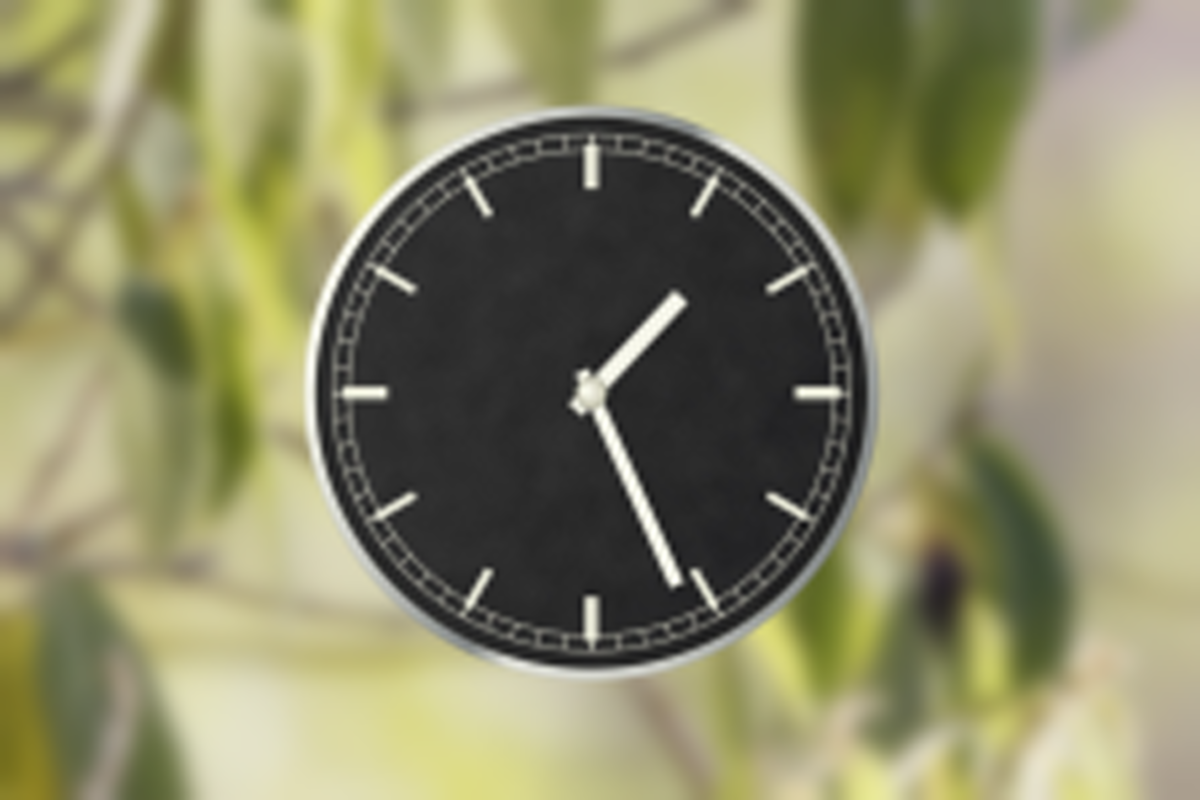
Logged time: 1 h 26 min
